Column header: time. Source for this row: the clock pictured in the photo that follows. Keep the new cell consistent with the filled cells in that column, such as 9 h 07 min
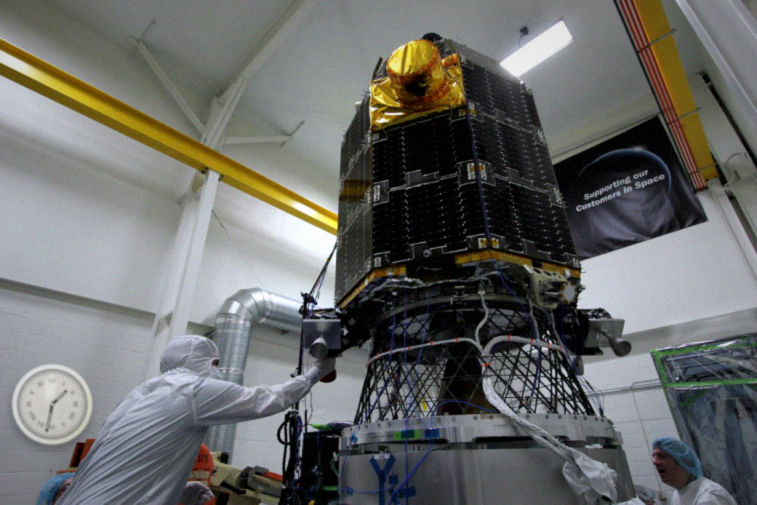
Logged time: 1 h 32 min
